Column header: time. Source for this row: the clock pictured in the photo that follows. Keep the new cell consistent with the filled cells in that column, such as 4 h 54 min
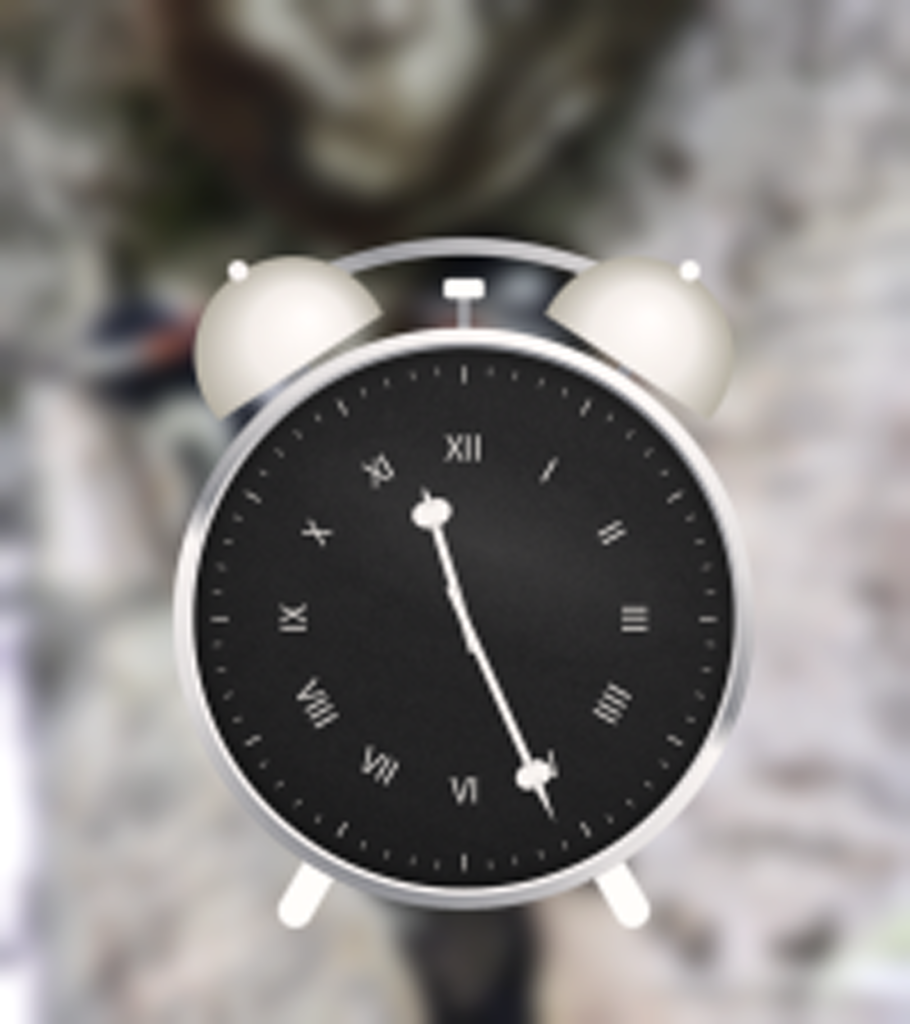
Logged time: 11 h 26 min
